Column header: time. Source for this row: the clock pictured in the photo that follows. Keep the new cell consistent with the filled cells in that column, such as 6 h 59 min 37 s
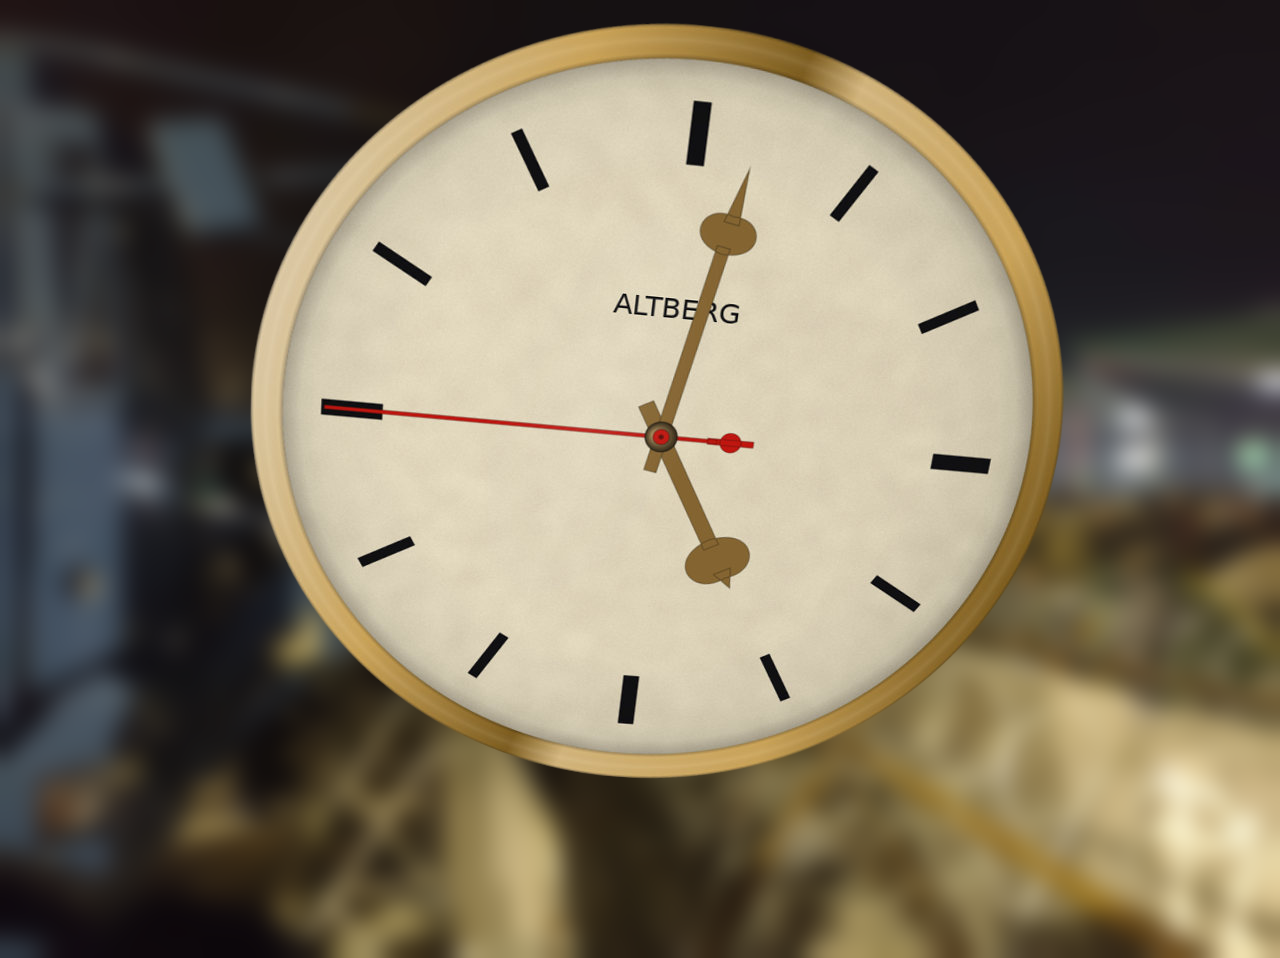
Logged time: 5 h 01 min 45 s
